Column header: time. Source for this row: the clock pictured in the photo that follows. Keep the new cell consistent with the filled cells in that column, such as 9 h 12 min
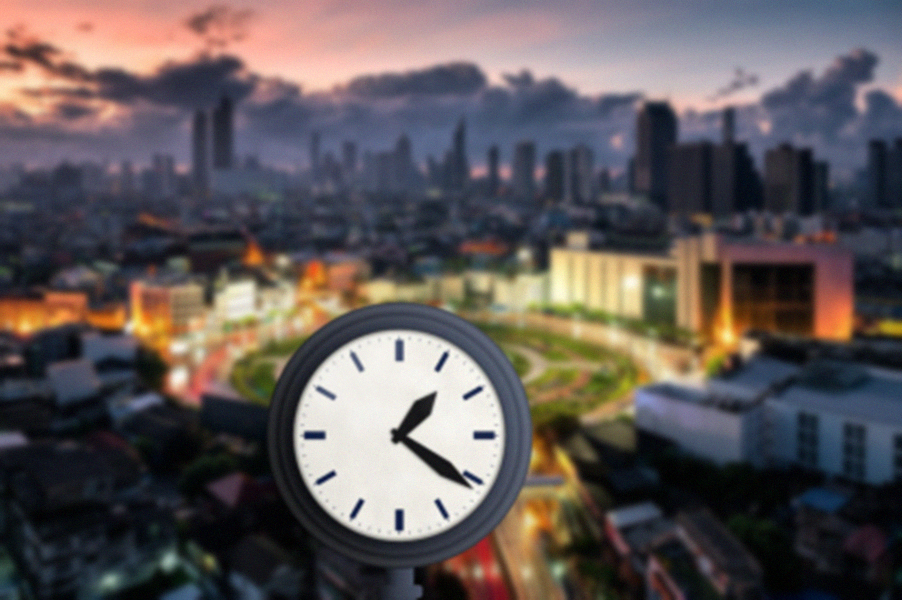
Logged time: 1 h 21 min
